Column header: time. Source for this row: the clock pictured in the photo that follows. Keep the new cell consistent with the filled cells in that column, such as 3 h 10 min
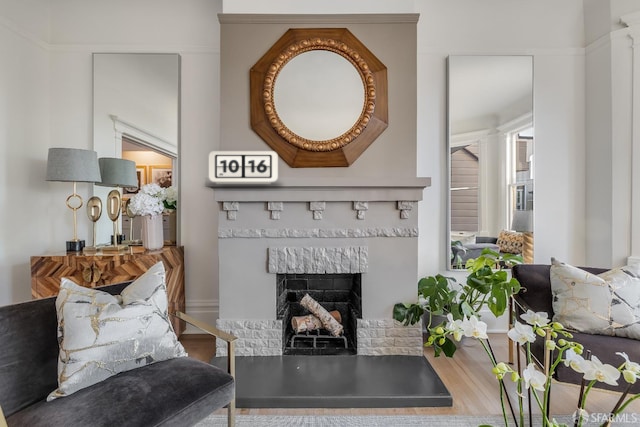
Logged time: 10 h 16 min
